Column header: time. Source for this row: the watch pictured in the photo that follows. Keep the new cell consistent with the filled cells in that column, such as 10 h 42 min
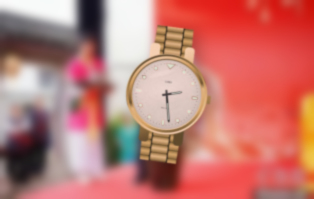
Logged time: 2 h 28 min
